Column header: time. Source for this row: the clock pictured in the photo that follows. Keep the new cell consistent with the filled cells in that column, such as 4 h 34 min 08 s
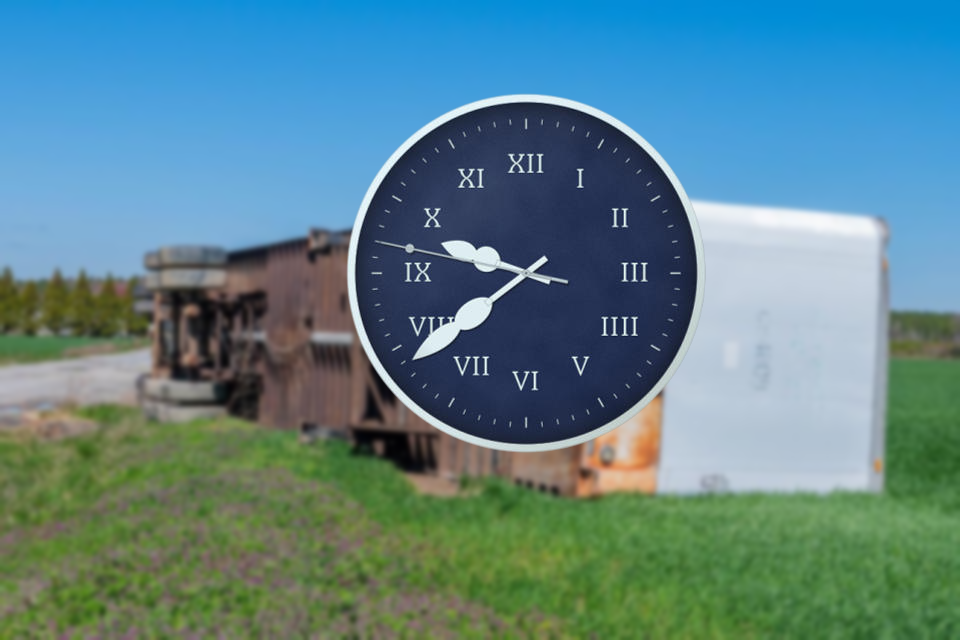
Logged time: 9 h 38 min 47 s
